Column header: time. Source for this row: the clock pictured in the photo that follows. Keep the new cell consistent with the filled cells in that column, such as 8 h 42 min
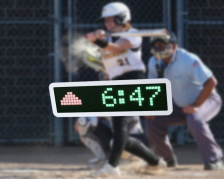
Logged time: 6 h 47 min
